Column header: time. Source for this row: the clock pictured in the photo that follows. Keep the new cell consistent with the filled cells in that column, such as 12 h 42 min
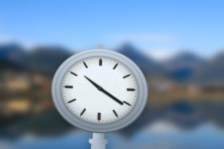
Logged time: 10 h 21 min
